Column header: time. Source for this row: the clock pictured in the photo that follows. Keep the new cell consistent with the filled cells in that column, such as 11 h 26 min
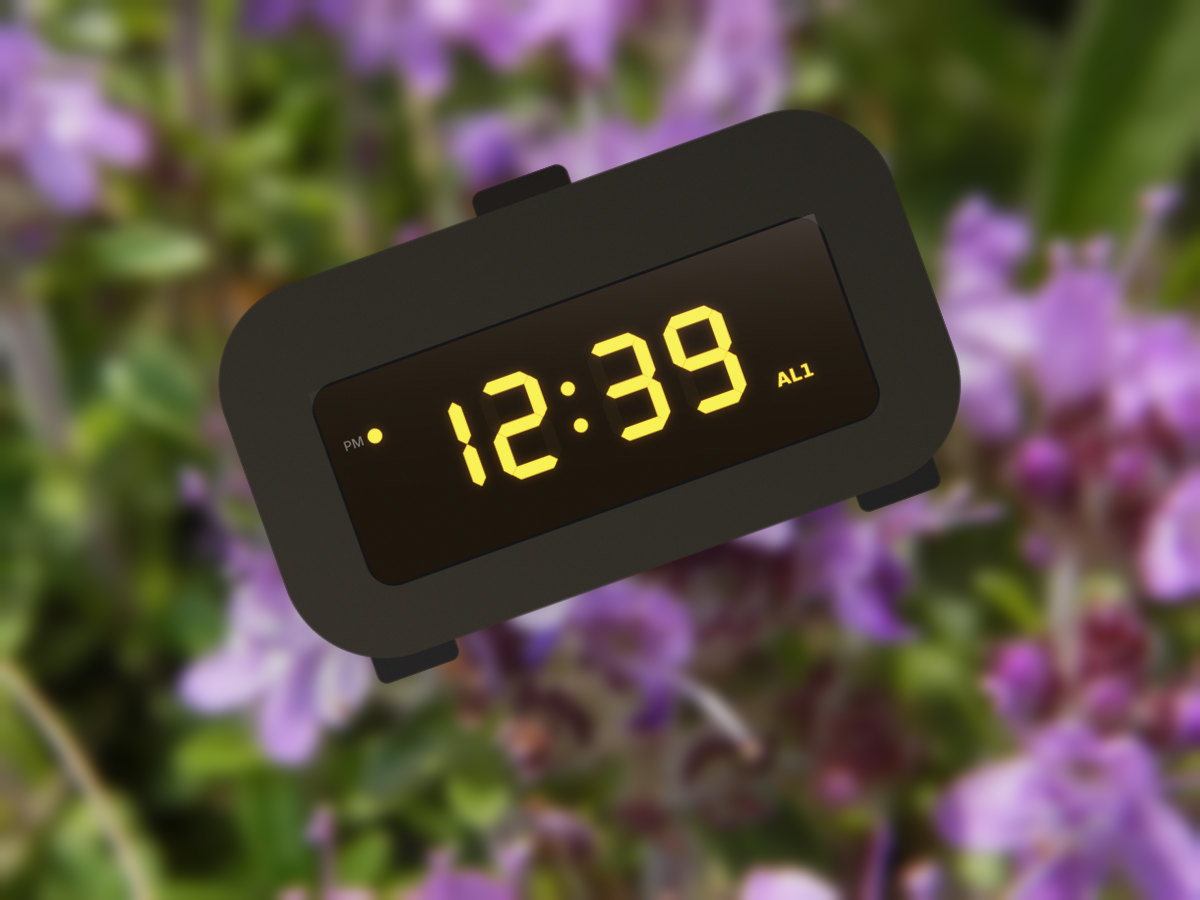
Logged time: 12 h 39 min
